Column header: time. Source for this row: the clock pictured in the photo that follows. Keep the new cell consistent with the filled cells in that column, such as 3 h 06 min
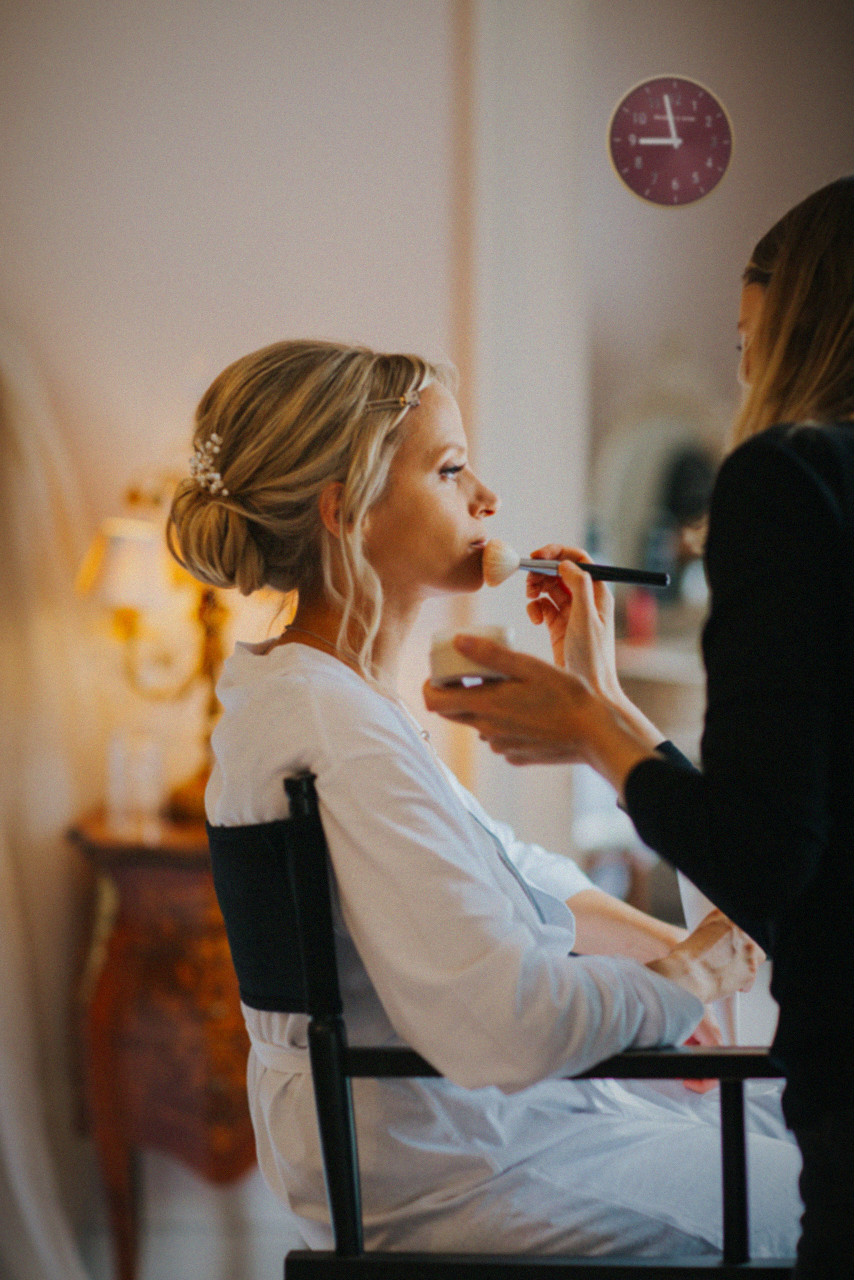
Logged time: 8 h 58 min
